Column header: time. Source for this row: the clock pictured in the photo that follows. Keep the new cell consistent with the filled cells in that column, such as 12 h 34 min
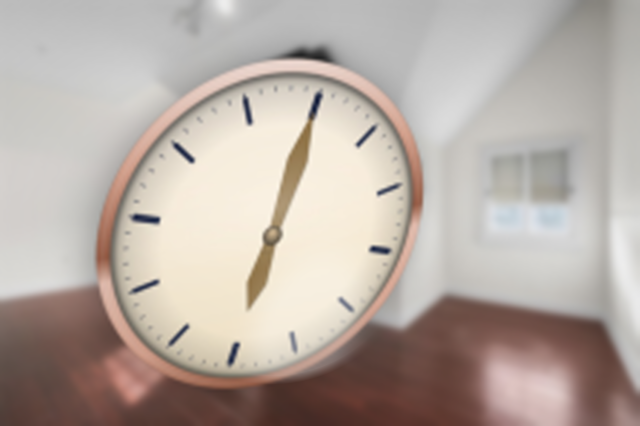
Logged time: 6 h 00 min
